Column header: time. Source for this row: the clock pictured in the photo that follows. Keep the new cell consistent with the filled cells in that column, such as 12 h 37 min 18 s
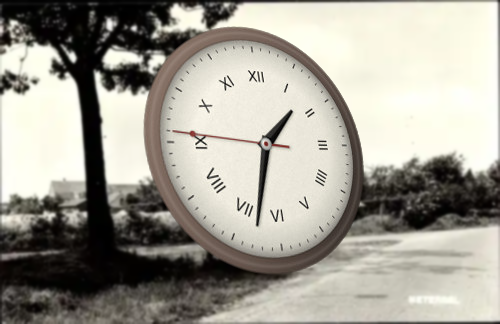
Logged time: 1 h 32 min 46 s
